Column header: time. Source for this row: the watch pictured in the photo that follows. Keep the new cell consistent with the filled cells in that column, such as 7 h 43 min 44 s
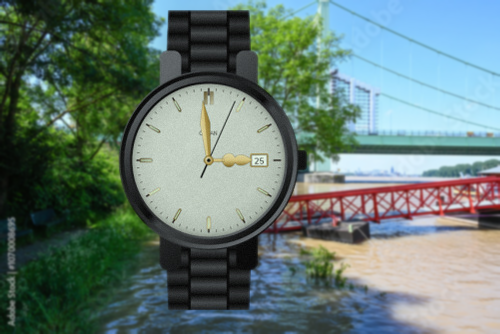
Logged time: 2 h 59 min 04 s
